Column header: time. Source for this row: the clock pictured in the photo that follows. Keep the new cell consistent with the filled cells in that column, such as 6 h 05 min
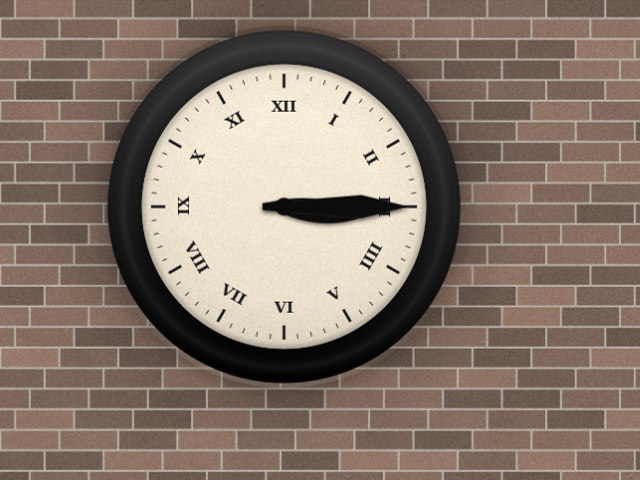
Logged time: 3 h 15 min
